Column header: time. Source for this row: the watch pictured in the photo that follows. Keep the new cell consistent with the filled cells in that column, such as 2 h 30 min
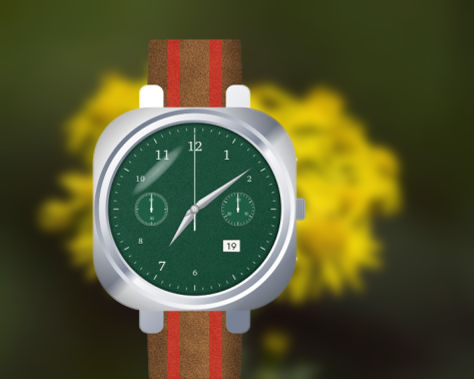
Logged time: 7 h 09 min
